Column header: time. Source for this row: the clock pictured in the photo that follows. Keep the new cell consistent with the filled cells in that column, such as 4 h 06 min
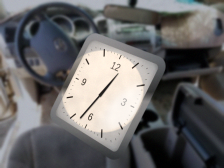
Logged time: 12 h 33 min
